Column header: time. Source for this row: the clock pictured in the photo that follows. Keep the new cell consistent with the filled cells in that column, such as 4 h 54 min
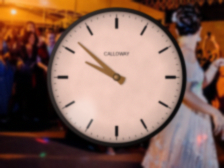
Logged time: 9 h 52 min
